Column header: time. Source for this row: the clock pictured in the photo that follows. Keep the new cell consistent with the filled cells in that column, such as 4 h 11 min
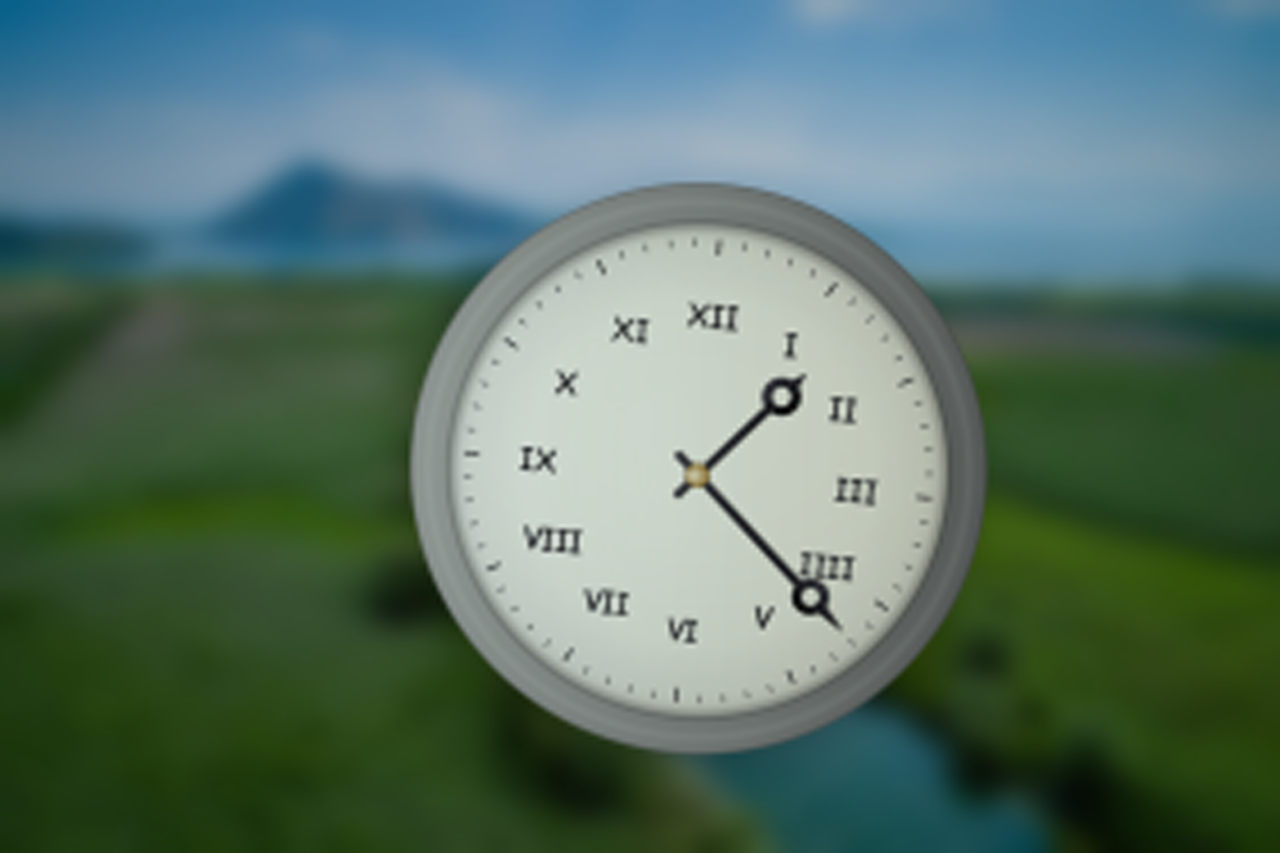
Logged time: 1 h 22 min
